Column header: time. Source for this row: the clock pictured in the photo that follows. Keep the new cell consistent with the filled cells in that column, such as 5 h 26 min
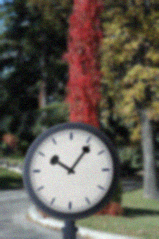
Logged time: 10 h 06 min
